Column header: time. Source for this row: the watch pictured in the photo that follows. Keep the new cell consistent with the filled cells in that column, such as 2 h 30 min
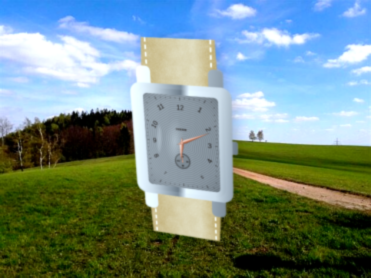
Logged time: 6 h 11 min
